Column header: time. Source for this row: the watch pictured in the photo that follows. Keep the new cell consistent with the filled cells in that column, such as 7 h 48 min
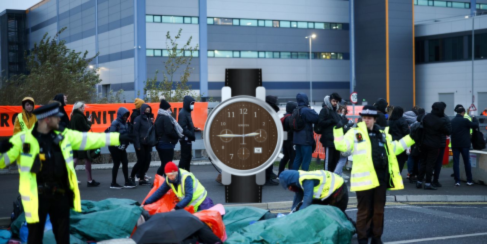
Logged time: 2 h 45 min
